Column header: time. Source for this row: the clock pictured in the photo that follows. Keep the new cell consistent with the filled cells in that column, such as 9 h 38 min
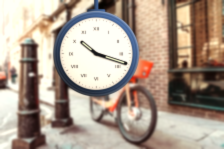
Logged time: 10 h 18 min
